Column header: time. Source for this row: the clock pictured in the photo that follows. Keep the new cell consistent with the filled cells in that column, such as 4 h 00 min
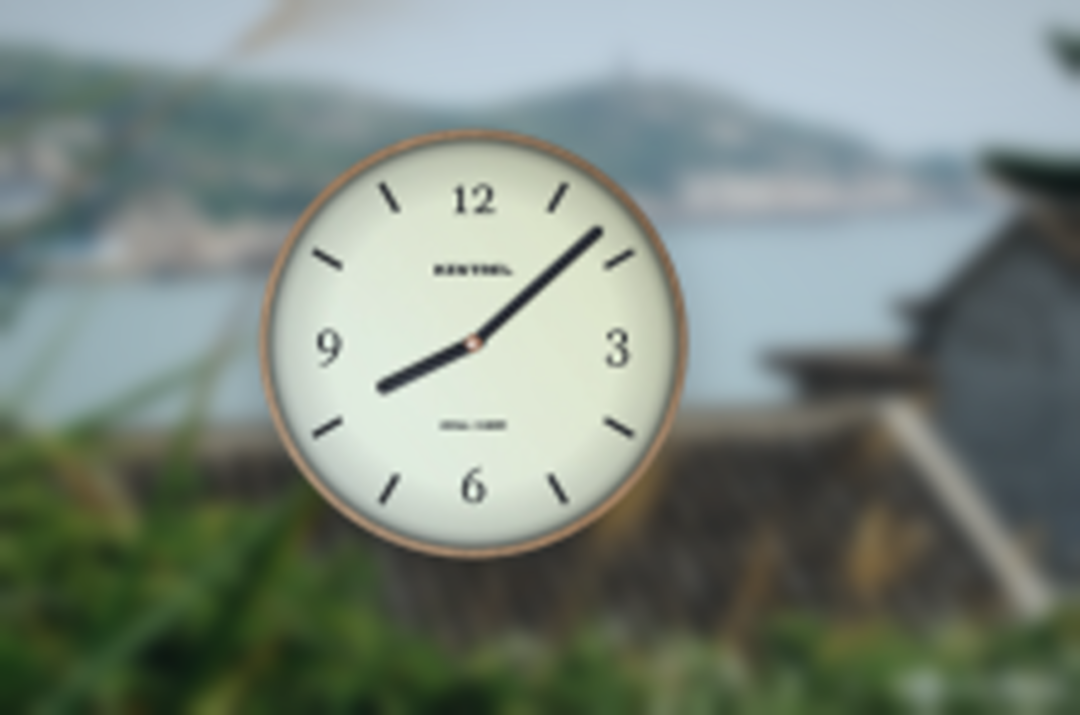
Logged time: 8 h 08 min
